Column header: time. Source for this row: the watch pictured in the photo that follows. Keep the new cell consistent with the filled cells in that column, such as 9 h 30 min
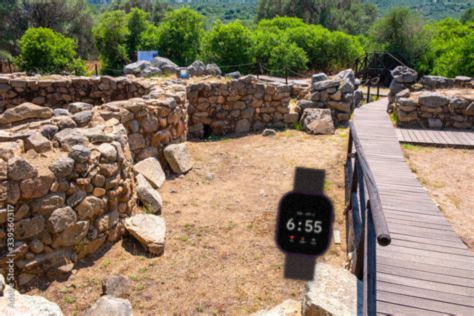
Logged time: 6 h 55 min
